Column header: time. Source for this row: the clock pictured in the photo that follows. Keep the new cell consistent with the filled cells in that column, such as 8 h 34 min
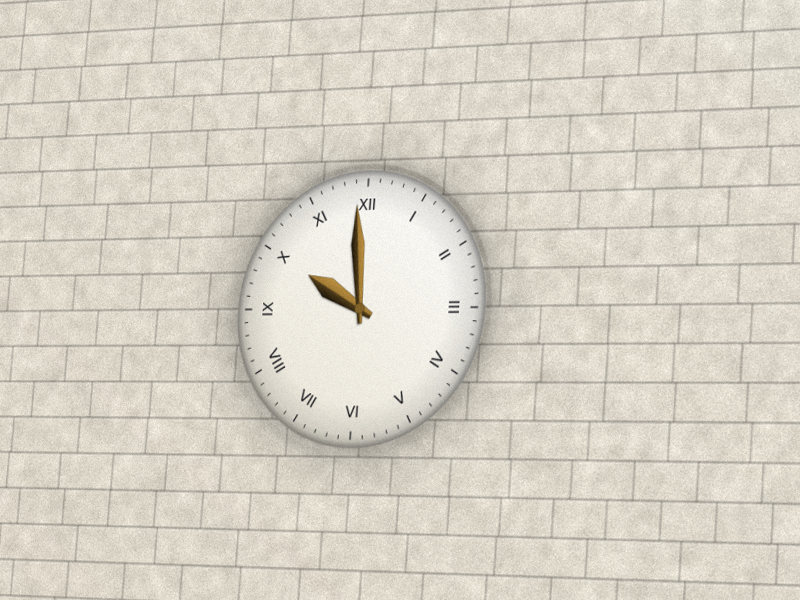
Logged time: 9 h 59 min
